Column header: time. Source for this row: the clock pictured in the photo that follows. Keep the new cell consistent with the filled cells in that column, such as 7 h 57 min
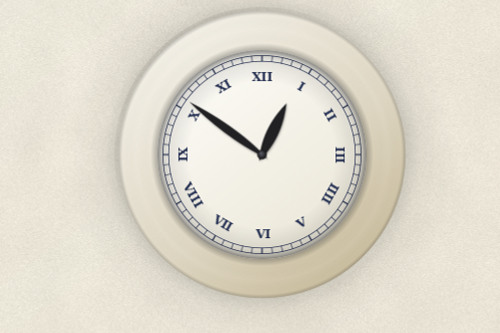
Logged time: 12 h 51 min
